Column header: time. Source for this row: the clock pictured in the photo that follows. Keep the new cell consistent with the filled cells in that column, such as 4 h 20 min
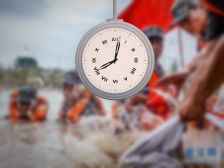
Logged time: 8 h 02 min
